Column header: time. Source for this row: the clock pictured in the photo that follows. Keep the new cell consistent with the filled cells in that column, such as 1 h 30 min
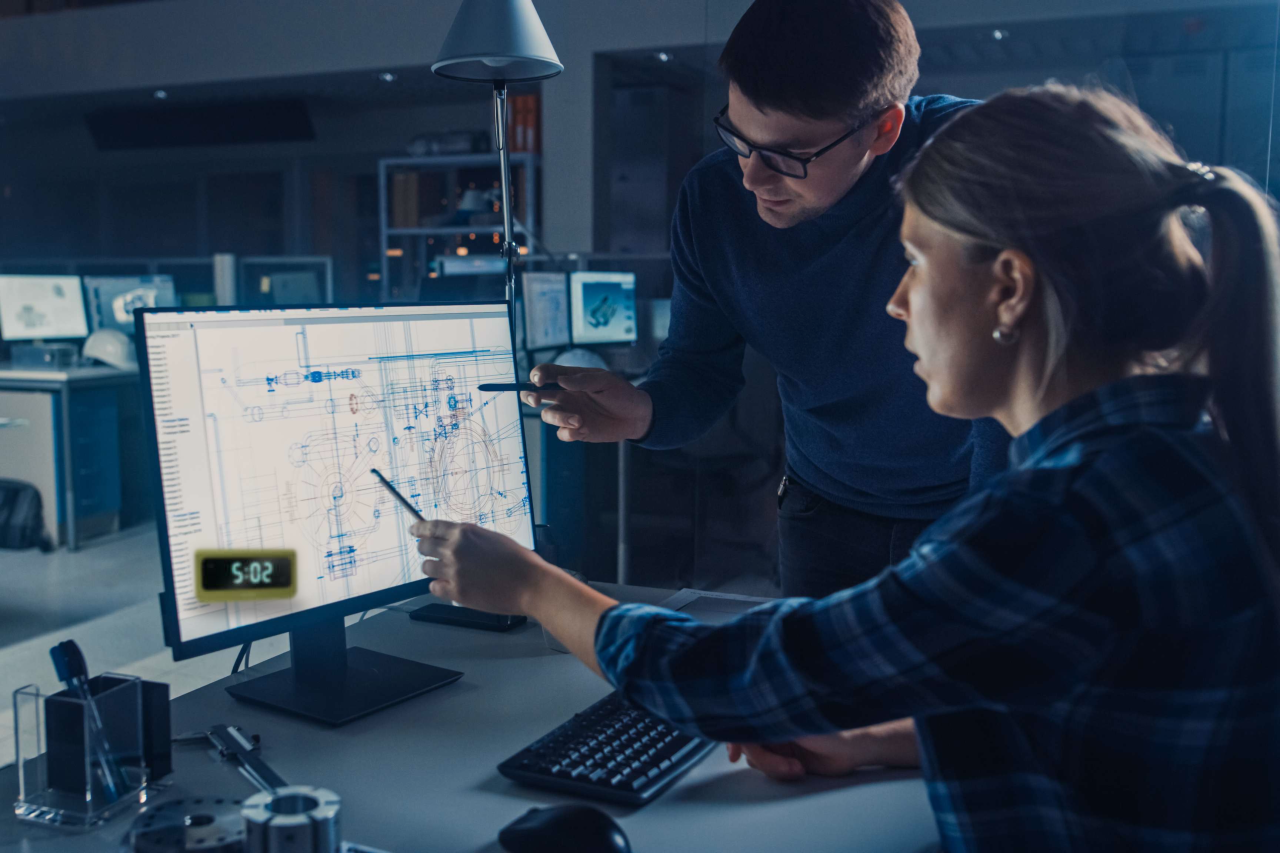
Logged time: 5 h 02 min
